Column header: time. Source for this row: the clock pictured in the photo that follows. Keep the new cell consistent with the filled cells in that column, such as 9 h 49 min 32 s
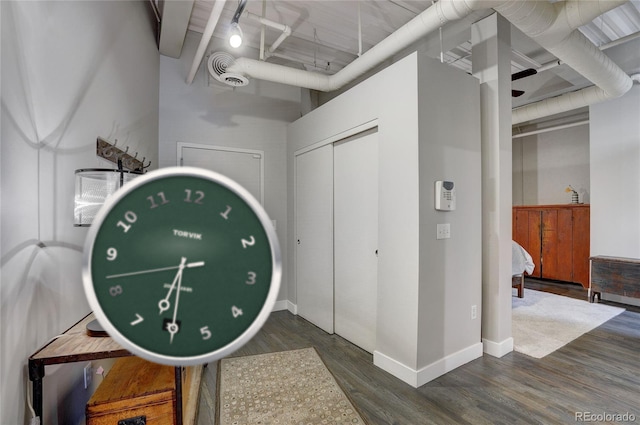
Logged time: 6 h 29 min 42 s
